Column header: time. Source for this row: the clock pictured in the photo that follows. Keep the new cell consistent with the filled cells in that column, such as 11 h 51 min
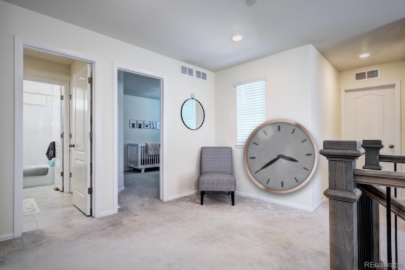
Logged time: 3 h 40 min
